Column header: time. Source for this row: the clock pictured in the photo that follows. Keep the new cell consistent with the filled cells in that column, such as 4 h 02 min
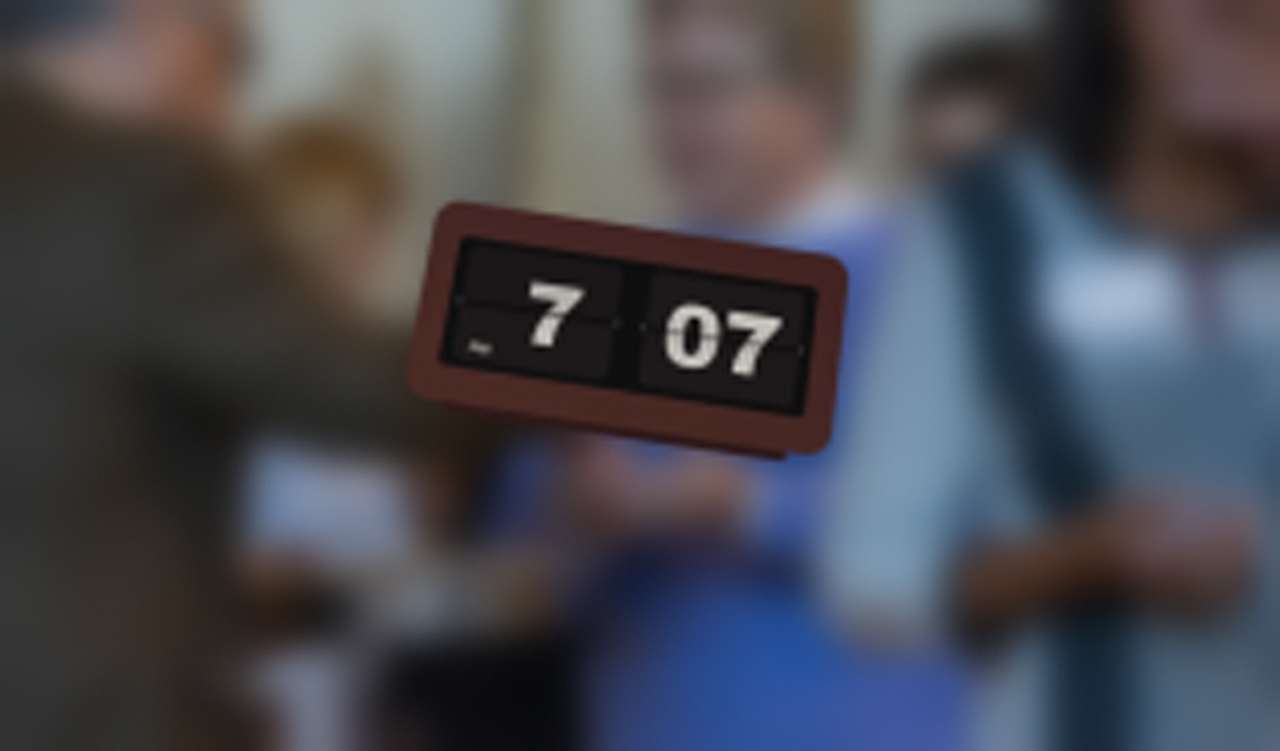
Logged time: 7 h 07 min
